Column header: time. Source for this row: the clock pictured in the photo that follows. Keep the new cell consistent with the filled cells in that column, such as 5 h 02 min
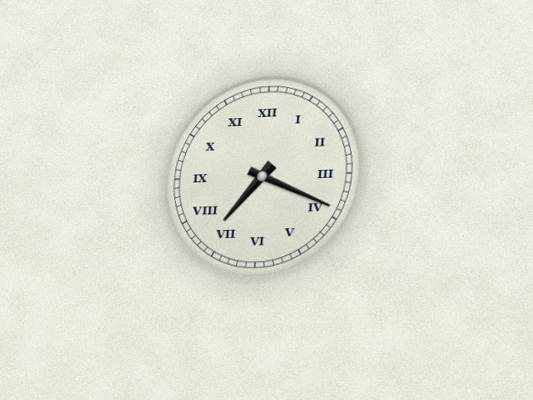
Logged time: 7 h 19 min
